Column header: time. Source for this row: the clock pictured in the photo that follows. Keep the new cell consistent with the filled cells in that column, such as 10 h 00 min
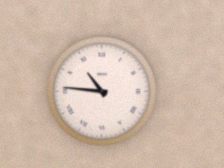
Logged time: 10 h 46 min
